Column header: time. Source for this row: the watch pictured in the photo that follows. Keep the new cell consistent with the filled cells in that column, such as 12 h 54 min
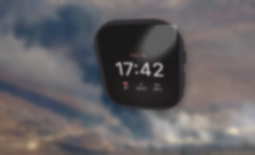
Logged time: 17 h 42 min
